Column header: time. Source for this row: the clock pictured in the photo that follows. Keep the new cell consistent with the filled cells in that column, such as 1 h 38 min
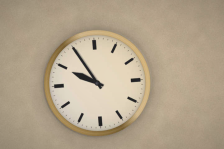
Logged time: 9 h 55 min
